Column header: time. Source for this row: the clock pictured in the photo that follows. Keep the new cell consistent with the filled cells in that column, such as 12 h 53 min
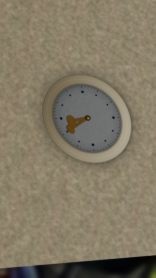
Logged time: 8 h 40 min
